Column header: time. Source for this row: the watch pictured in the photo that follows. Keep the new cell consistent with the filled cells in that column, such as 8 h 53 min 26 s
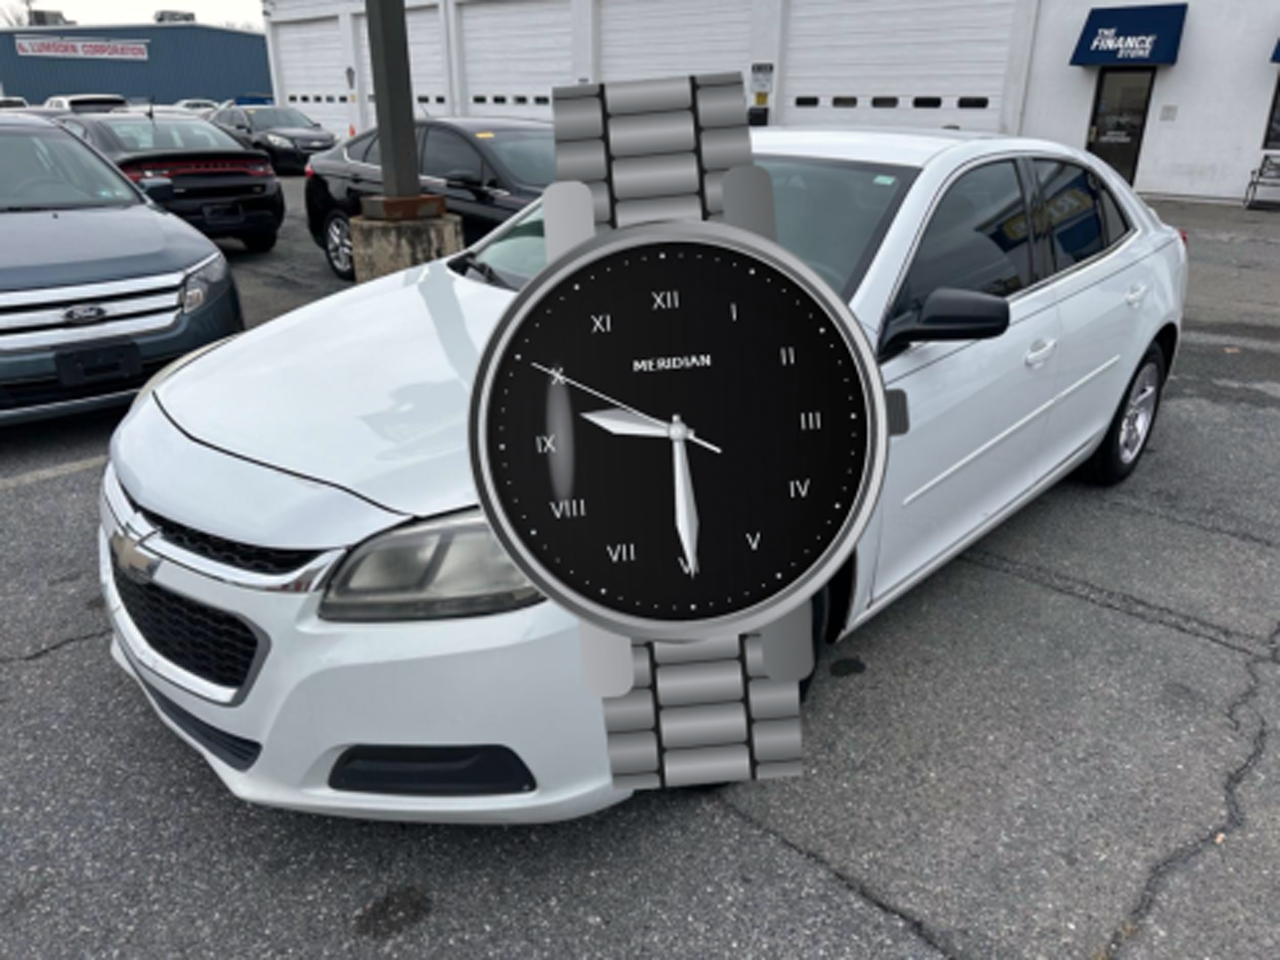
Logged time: 9 h 29 min 50 s
